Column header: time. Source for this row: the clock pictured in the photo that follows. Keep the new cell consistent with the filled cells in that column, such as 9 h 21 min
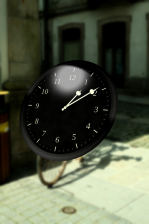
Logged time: 1 h 09 min
